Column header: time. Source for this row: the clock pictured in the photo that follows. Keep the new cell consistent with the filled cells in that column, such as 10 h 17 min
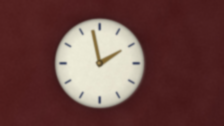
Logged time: 1 h 58 min
